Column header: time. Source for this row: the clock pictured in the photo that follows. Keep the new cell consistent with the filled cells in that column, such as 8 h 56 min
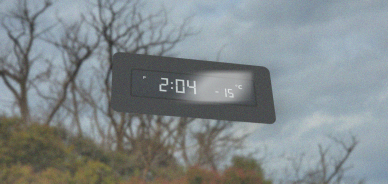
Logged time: 2 h 04 min
